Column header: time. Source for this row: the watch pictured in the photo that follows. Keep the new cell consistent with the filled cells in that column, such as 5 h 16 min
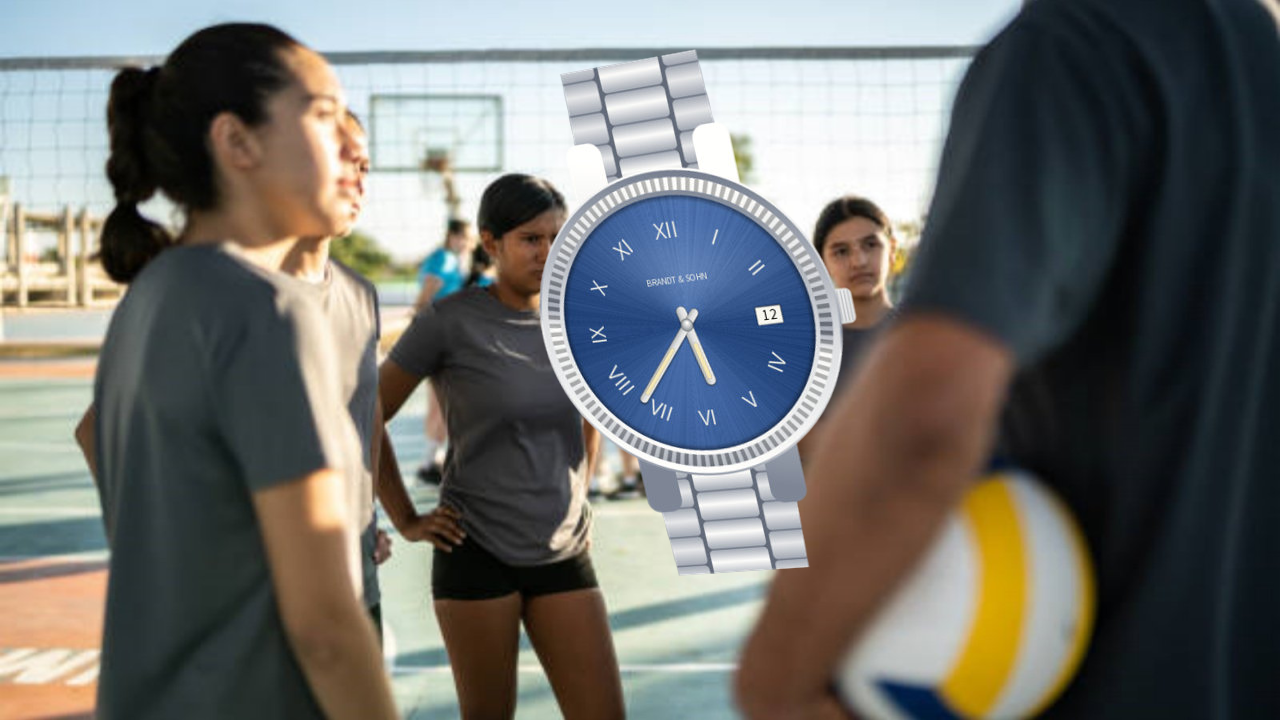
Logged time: 5 h 37 min
